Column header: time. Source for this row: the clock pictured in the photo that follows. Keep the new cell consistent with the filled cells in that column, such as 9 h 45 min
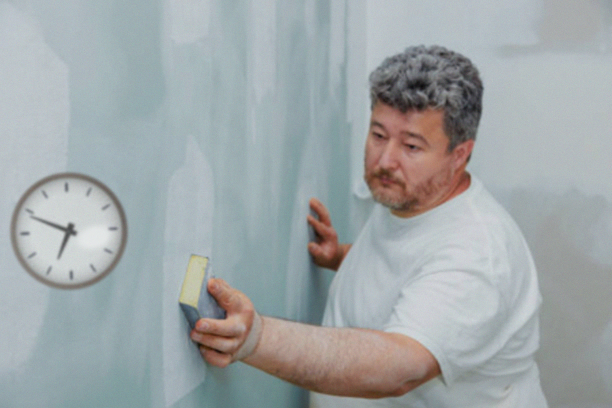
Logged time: 6 h 49 min
